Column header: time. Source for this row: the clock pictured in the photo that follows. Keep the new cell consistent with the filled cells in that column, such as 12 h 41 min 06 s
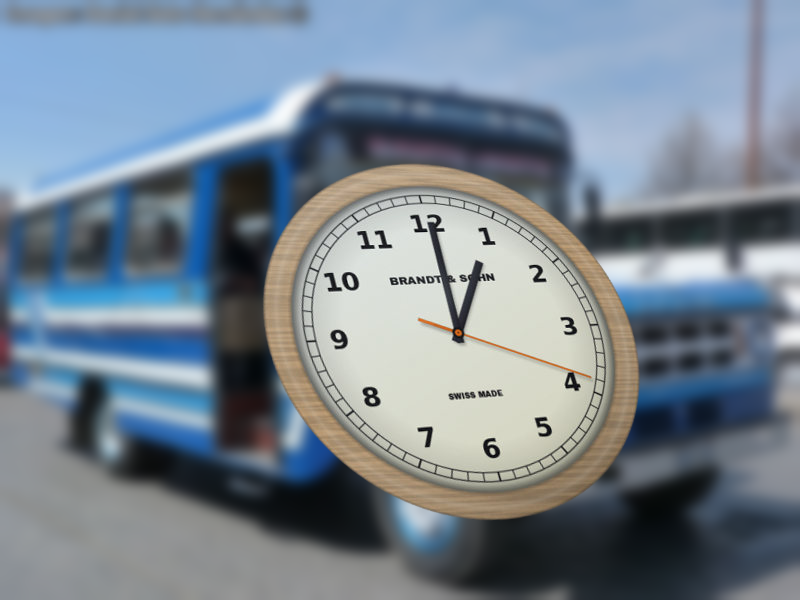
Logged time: 1 h 00 min 19 s
